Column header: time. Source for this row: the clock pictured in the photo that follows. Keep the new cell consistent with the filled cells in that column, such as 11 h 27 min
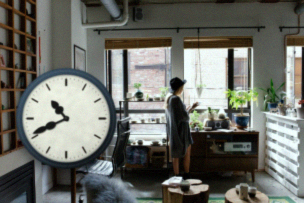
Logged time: 10 h 41 min
